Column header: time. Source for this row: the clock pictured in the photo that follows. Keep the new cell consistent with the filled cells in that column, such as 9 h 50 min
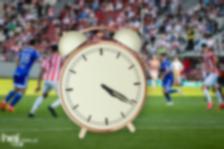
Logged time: 4 h 21 min
